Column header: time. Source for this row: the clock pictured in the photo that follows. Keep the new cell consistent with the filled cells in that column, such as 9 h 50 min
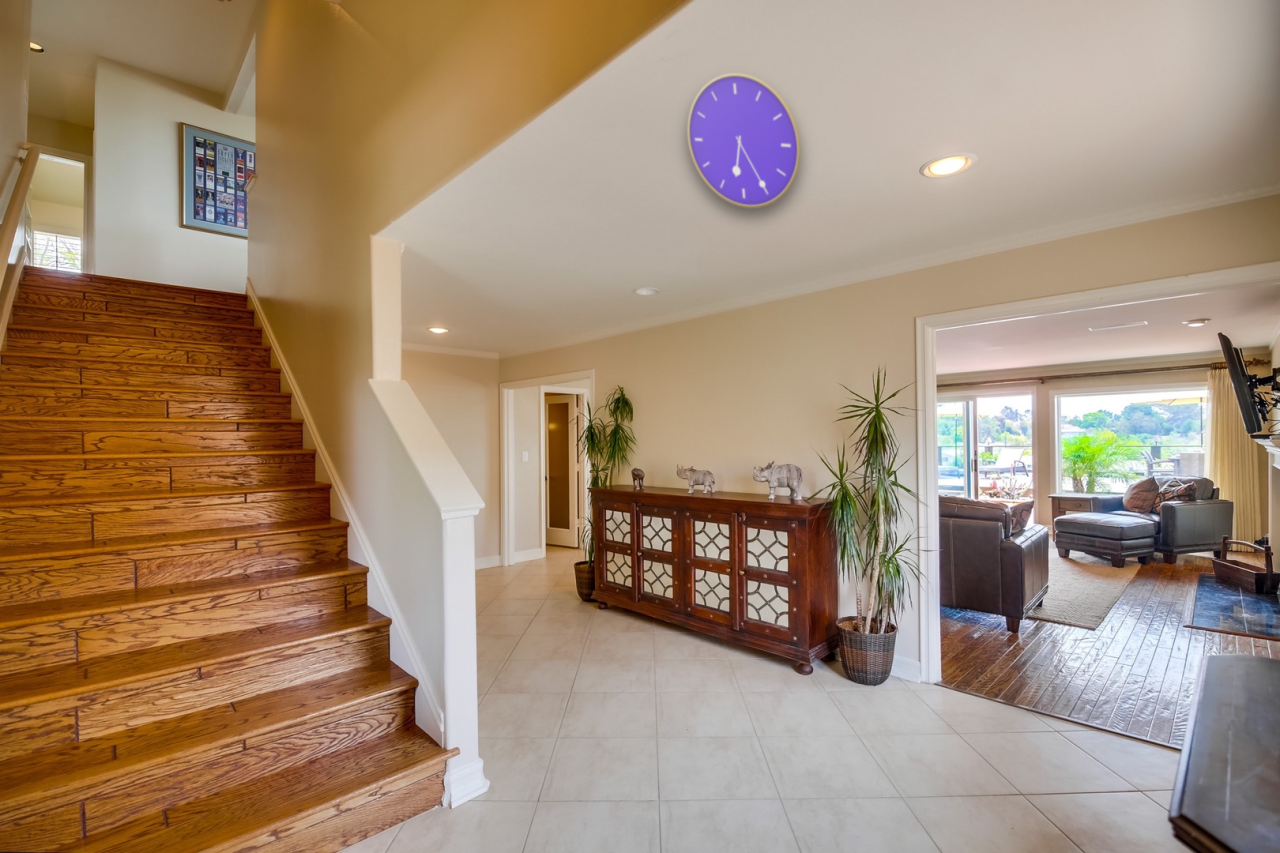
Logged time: 6 h 25 min
